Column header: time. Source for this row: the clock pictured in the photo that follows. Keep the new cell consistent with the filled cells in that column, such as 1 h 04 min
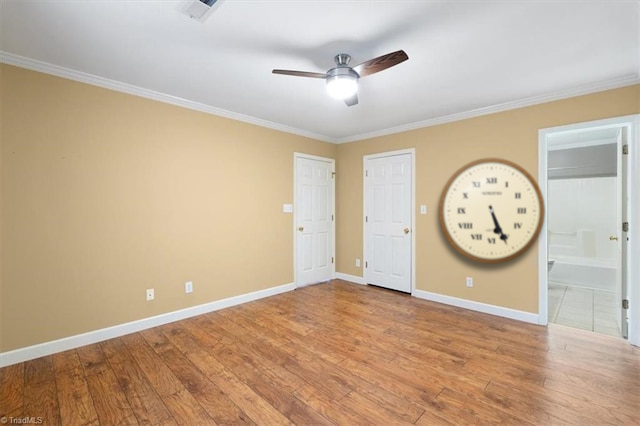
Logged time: 5 h 26 min
